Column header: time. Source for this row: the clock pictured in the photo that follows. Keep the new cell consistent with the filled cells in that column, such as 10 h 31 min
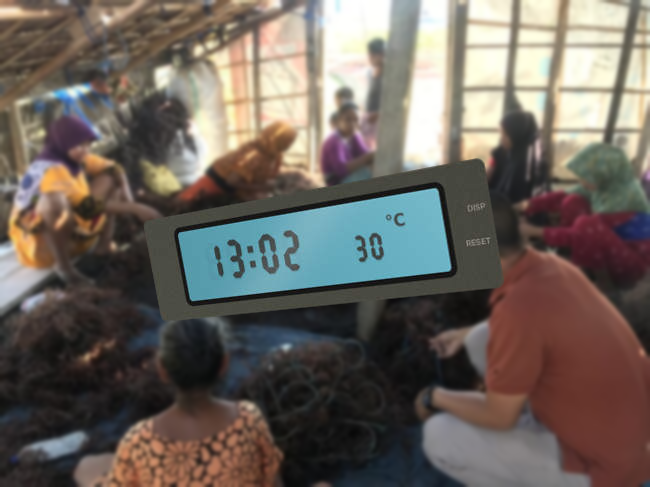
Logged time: 13 h 02 min
